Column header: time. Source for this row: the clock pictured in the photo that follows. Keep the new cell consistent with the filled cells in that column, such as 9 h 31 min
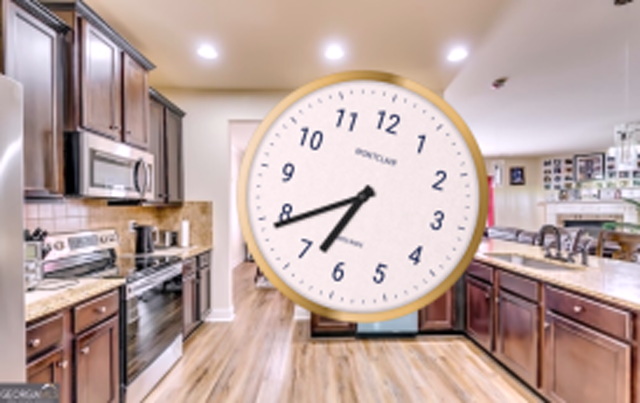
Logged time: 6 h 39 min
